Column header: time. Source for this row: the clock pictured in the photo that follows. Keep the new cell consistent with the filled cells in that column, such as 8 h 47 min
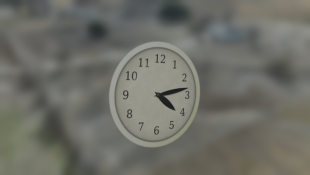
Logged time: 4 h 13 min
